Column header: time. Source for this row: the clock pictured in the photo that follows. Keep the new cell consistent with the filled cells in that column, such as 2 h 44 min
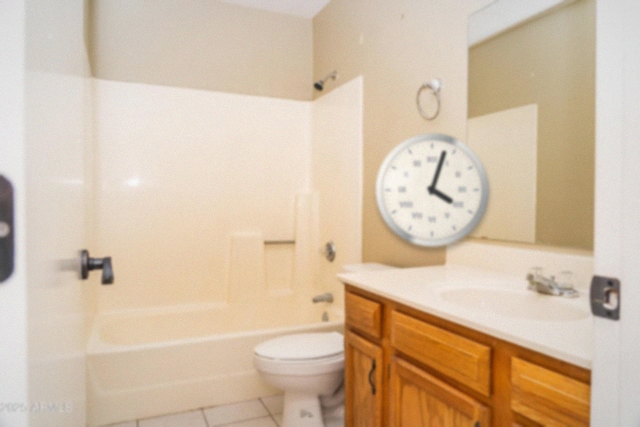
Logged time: 4 h 03 min
